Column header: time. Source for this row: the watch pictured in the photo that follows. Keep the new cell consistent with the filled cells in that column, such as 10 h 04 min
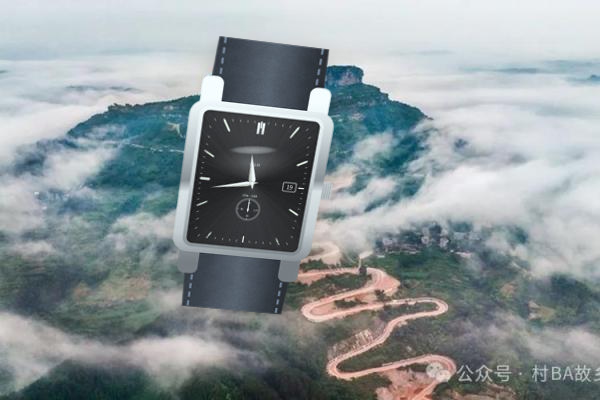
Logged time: 11 h 43 min
